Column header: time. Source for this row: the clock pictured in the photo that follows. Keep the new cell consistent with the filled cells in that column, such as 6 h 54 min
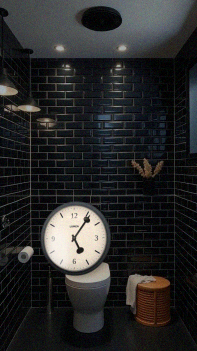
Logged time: 5 h 06 min
